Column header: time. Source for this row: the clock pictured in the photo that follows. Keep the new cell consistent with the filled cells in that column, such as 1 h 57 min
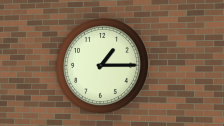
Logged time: 1 h 15 min
